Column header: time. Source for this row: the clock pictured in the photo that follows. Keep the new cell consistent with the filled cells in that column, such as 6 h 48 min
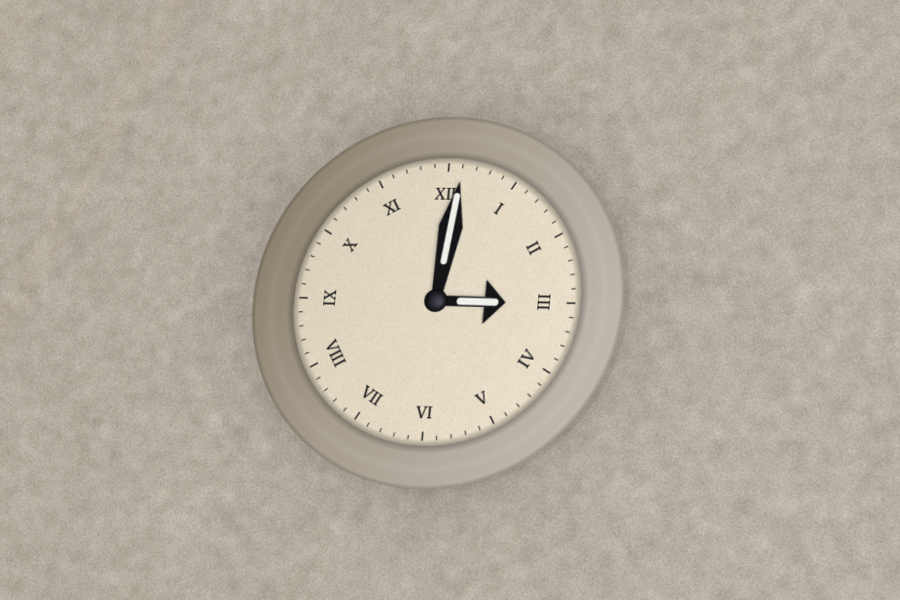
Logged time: 3 h 01 min
